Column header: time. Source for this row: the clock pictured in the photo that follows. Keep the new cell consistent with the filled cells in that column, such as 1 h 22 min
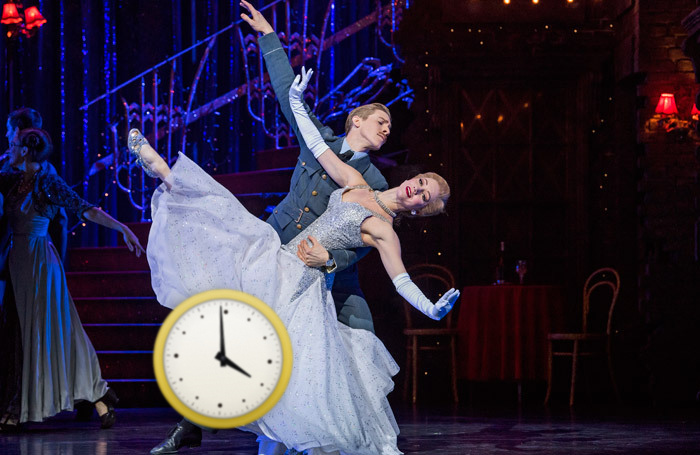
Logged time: 3 h 59 min
